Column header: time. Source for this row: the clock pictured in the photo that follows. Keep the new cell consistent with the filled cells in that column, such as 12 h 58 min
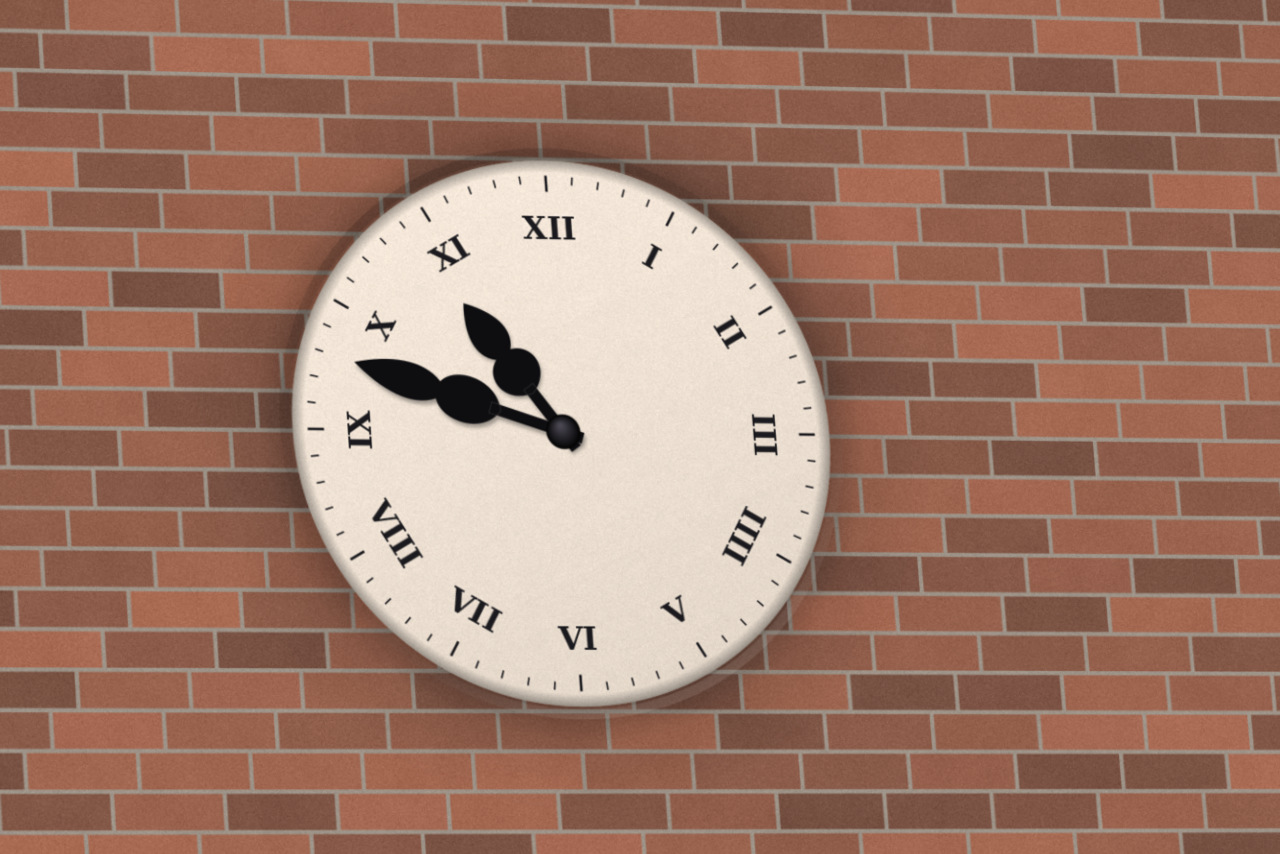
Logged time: 10 h 48 min
